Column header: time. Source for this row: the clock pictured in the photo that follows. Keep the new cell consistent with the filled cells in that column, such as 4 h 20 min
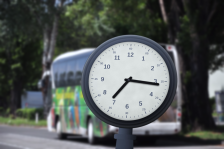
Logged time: 7 h 16 min
